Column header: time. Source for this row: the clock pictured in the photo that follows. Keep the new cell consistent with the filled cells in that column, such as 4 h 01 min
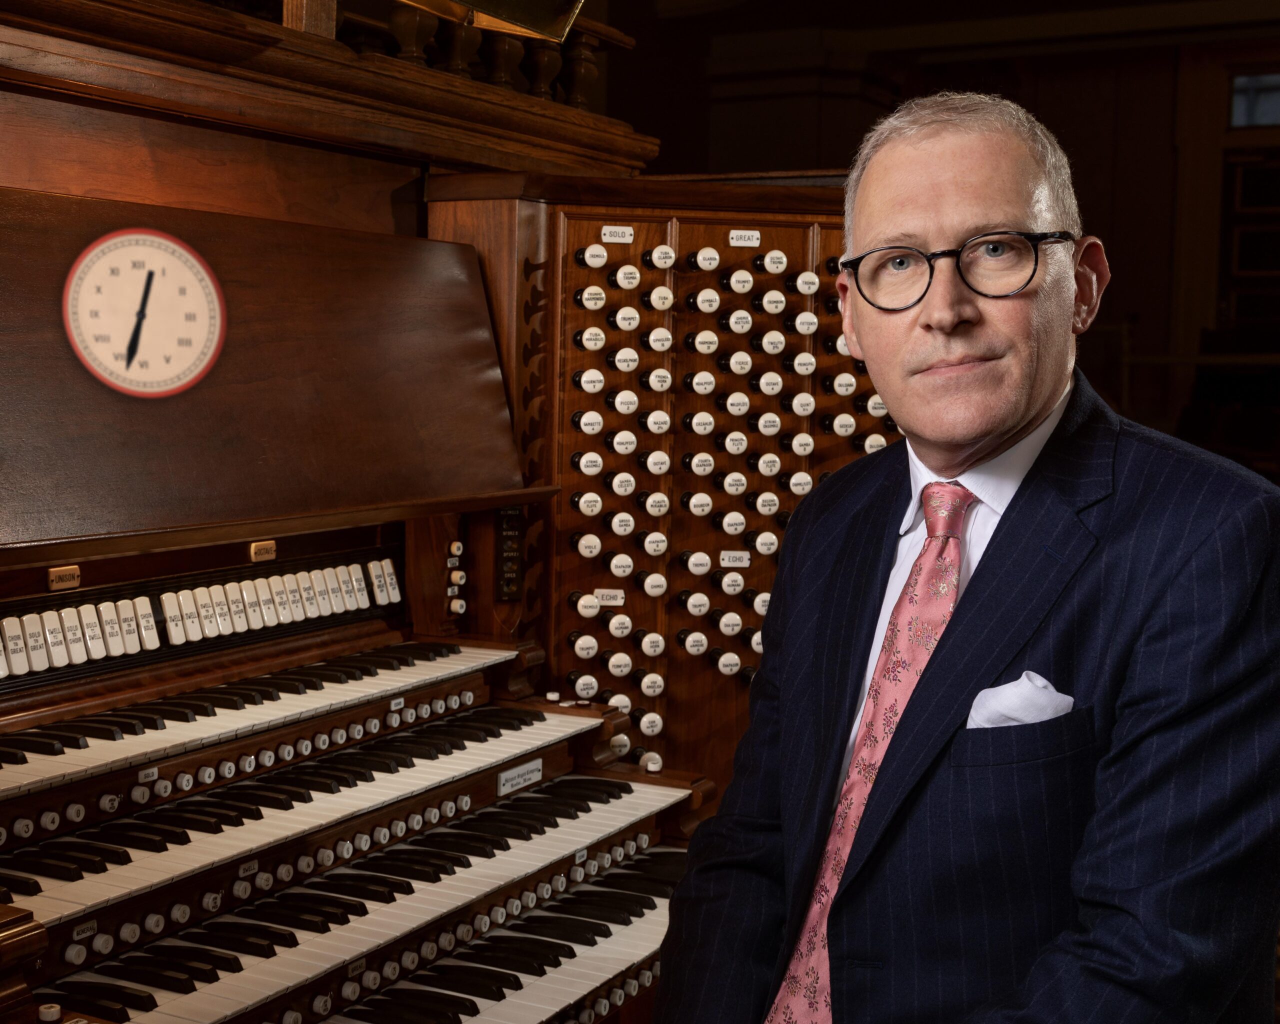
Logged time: 12 h 33 min
